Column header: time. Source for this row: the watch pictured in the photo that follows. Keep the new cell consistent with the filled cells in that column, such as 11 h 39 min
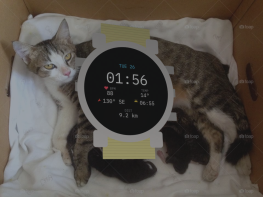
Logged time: 1 h 56 min
